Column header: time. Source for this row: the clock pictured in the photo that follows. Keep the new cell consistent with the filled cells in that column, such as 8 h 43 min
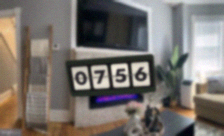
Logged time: 7 h 56 min
